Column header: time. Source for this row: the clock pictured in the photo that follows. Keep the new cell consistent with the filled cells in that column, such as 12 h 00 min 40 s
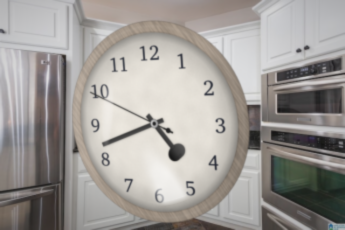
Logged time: 4 h 41 min 49 s
